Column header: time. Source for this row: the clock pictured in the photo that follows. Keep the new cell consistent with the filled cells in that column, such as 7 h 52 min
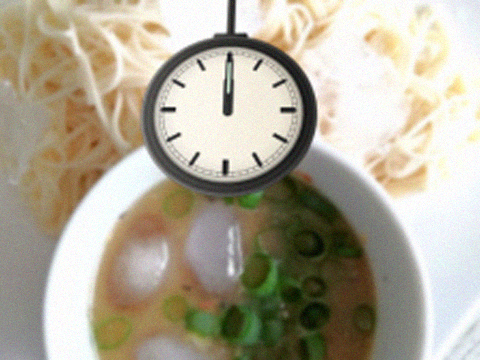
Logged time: 12 h 00 min
